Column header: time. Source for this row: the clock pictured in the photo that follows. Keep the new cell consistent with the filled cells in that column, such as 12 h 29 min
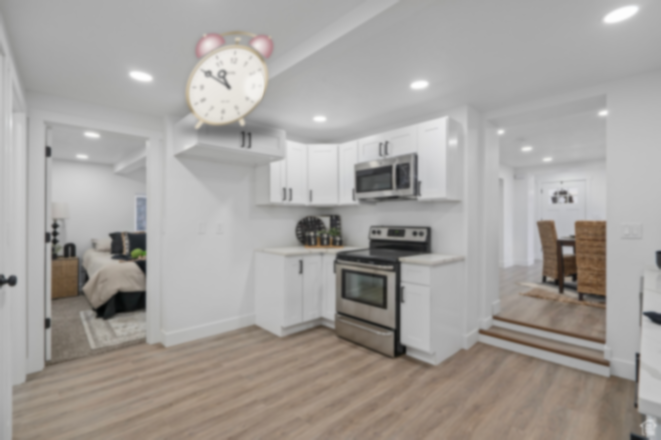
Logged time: 10 h 50 min
